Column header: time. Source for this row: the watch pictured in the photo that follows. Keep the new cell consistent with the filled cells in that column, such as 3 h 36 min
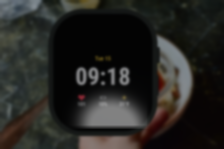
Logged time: 9 h 18 min
